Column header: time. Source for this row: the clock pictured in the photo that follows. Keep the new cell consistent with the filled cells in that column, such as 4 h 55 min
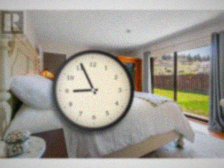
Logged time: 8 h 56 min
